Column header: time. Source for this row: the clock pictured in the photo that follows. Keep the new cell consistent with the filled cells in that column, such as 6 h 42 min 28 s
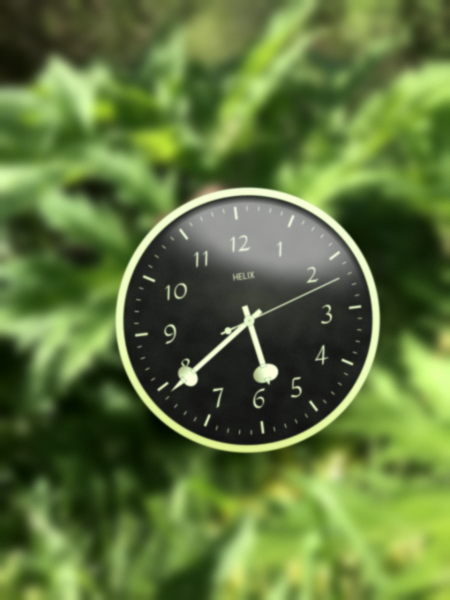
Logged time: 5 h 39 min 12 s
